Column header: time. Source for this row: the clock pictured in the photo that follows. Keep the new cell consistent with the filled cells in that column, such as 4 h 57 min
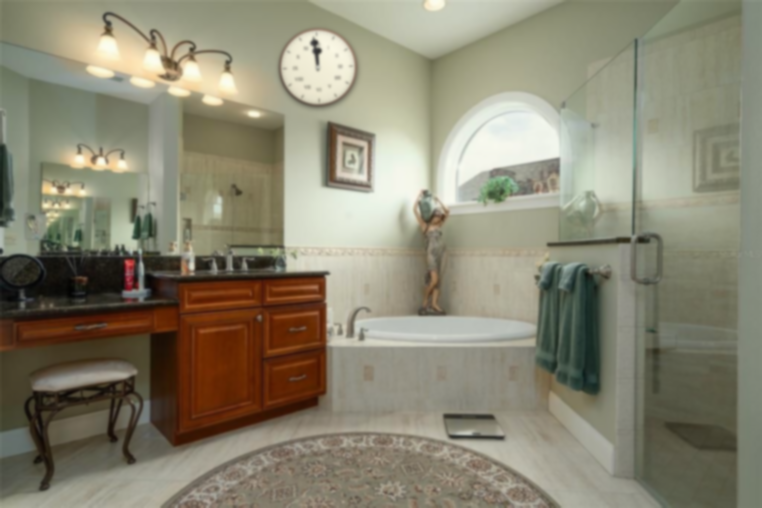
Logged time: 11 h 59 min
